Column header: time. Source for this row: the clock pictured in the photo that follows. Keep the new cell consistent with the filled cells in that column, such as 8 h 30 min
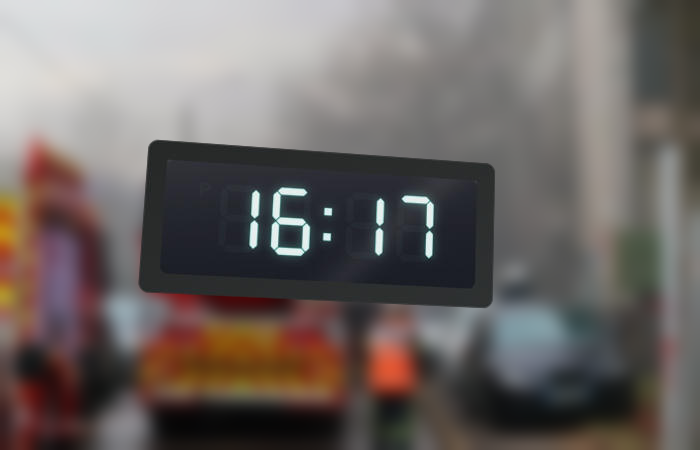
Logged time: 16 h 17 min
